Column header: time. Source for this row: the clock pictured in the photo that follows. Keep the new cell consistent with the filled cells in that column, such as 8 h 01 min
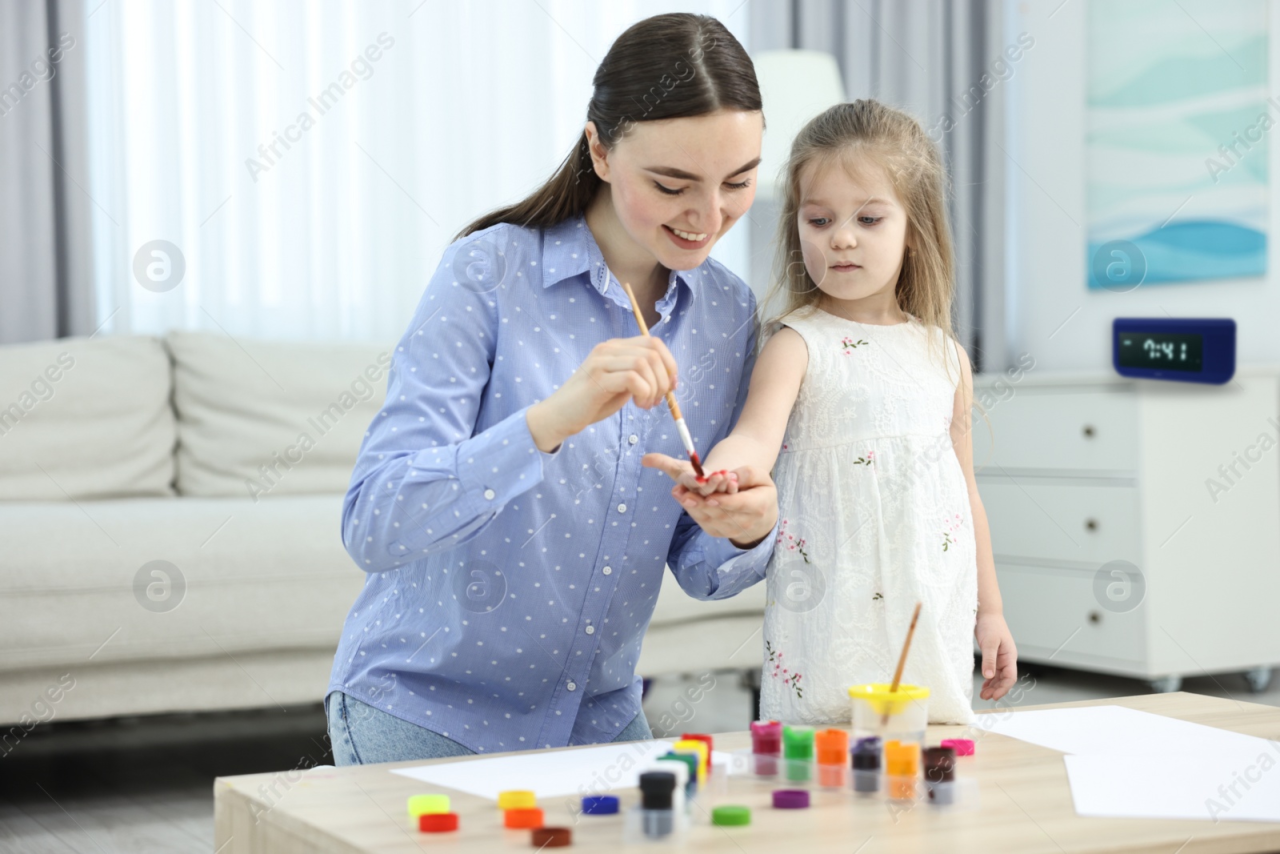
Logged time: 7 h 41 min
